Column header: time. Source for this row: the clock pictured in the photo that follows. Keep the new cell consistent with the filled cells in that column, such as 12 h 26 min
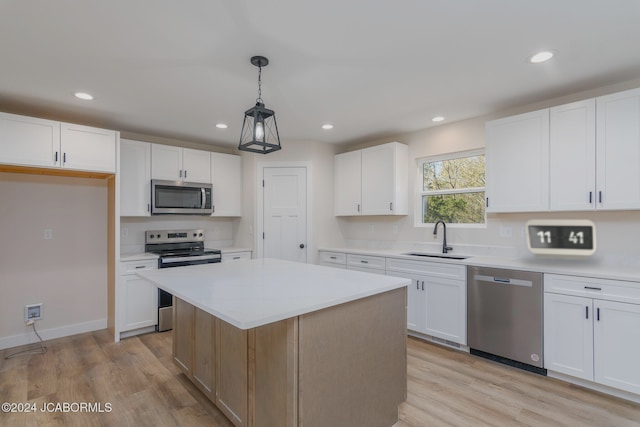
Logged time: 11 h 41 min
